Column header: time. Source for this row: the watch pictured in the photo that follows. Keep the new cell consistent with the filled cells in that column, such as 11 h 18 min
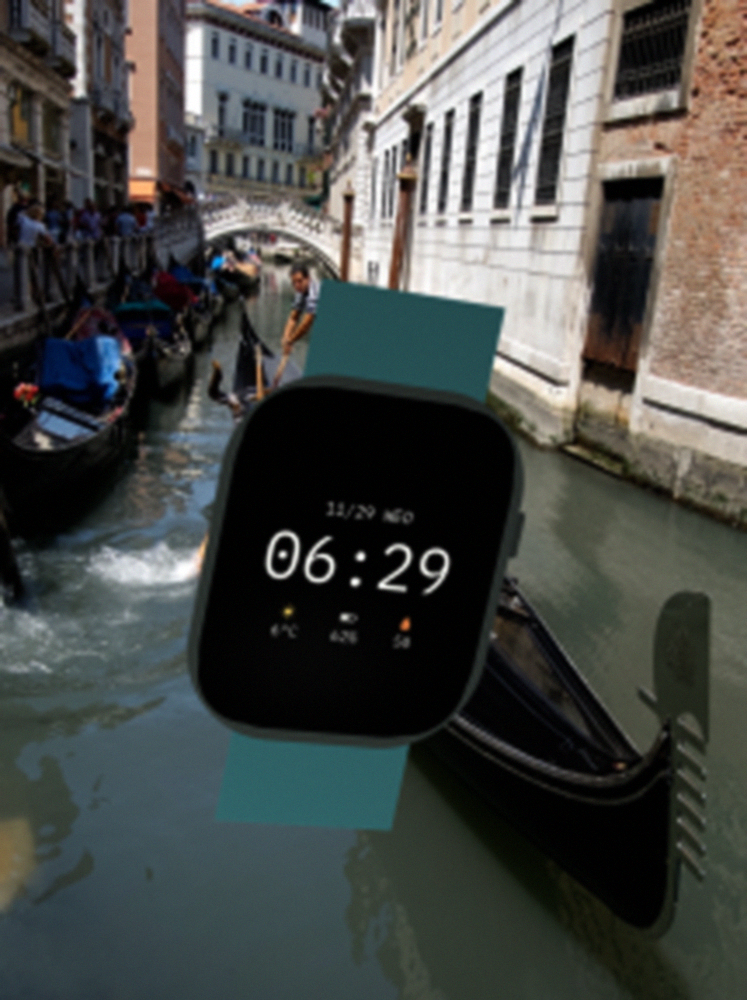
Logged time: 6 h 29 min
